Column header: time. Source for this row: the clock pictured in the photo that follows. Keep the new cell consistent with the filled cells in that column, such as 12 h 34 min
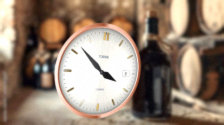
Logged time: 3 h 52 min
